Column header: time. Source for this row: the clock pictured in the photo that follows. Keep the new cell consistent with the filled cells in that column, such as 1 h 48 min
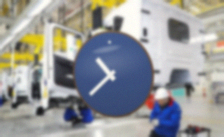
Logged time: 10 h 38 min
